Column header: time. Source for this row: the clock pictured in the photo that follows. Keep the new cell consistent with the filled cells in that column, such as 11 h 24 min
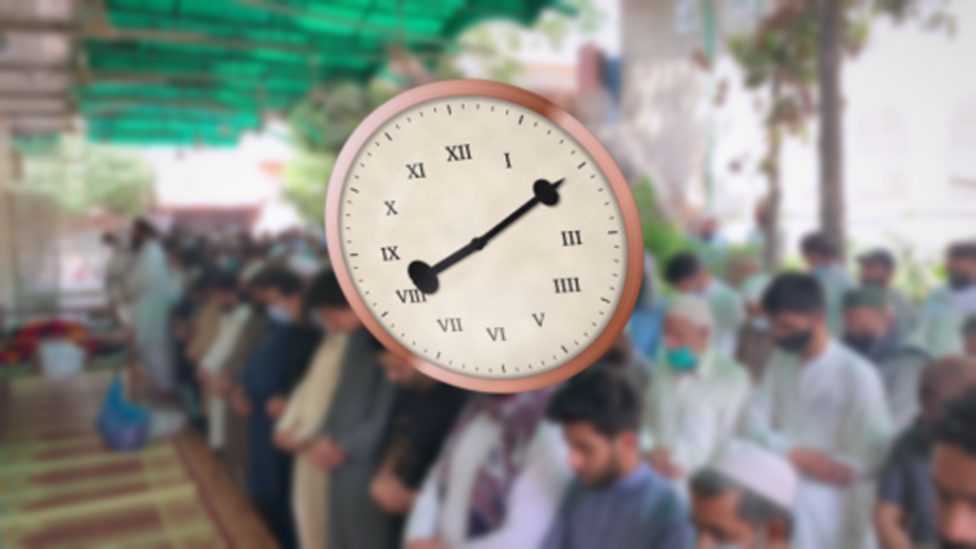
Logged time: 8 h 10 min
